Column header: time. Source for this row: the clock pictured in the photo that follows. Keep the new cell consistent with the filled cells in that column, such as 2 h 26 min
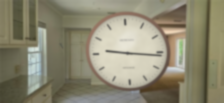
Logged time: 9 h 16 min
